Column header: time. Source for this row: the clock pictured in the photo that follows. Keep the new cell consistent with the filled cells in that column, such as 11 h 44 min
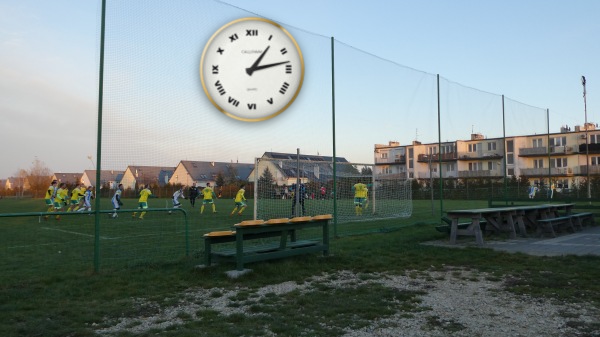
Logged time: 1 h 13 min
